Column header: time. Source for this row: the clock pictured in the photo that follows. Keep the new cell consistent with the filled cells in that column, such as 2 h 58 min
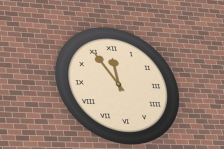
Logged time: 11 h 55 min
